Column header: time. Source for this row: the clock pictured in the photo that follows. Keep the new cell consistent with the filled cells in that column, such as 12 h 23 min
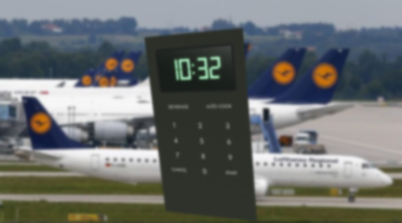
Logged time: 10 h 32 min
